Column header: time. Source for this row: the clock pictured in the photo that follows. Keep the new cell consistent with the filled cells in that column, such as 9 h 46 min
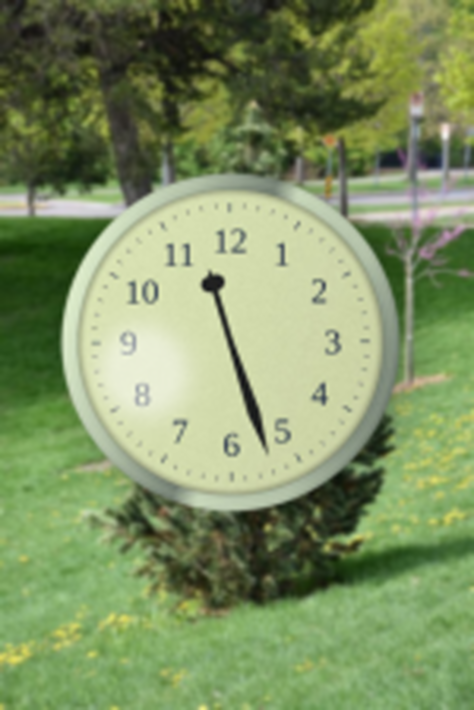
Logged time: 11 h 27 min
